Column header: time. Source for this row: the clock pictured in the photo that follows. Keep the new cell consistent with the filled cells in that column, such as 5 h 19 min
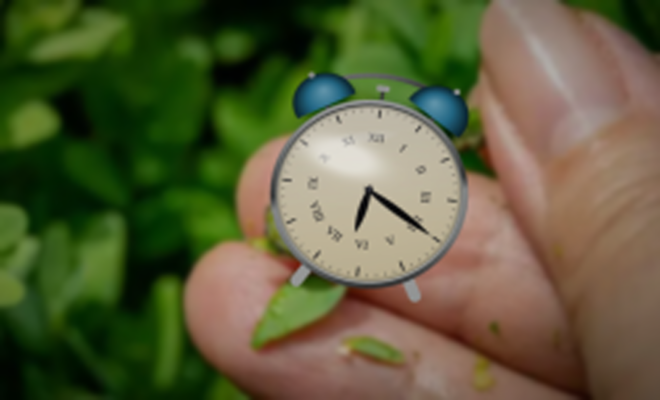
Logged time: 6 h 20 min
